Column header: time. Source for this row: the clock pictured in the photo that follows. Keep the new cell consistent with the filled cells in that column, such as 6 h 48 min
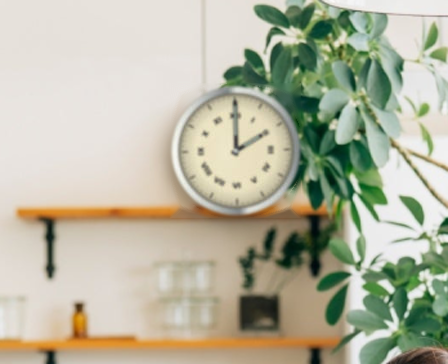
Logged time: 2 h 00 min
